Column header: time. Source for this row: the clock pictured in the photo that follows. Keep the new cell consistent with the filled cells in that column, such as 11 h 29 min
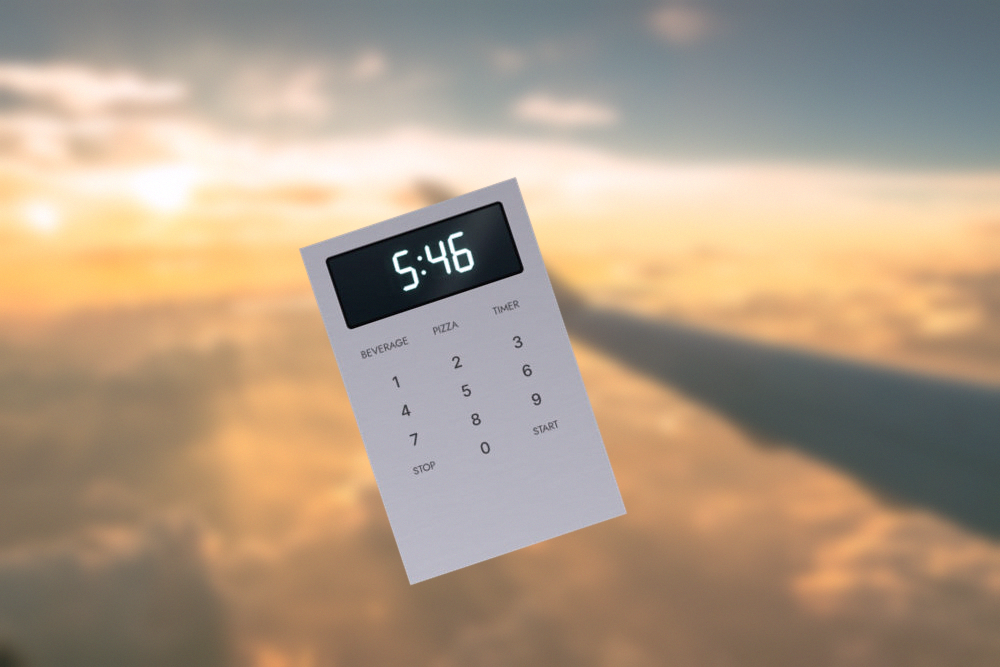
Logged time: 5 h 46 min
